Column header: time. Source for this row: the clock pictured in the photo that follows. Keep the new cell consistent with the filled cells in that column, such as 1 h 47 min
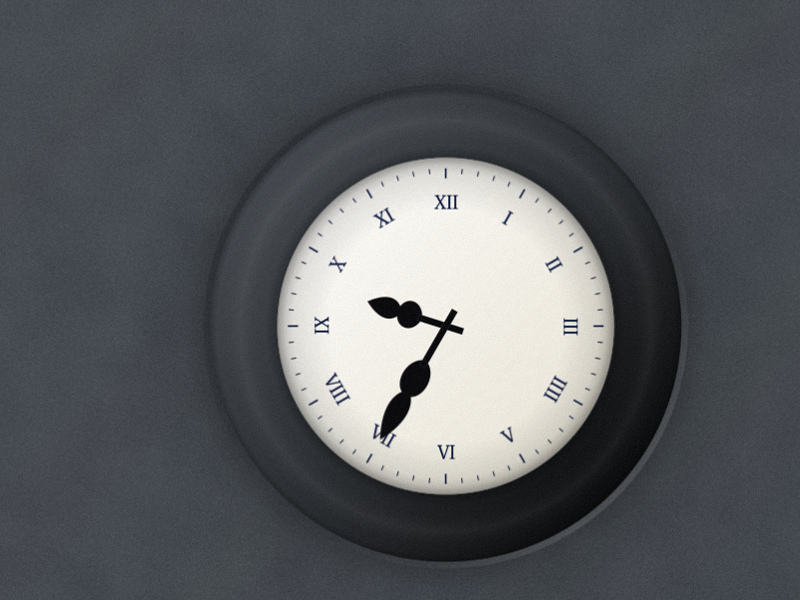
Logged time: 9 h 35 min
